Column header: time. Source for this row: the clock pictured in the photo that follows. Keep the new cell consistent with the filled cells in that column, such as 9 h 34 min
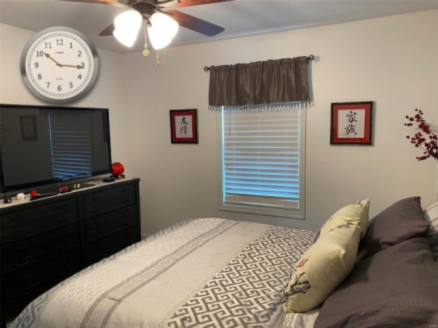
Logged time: 10 h 16 min
